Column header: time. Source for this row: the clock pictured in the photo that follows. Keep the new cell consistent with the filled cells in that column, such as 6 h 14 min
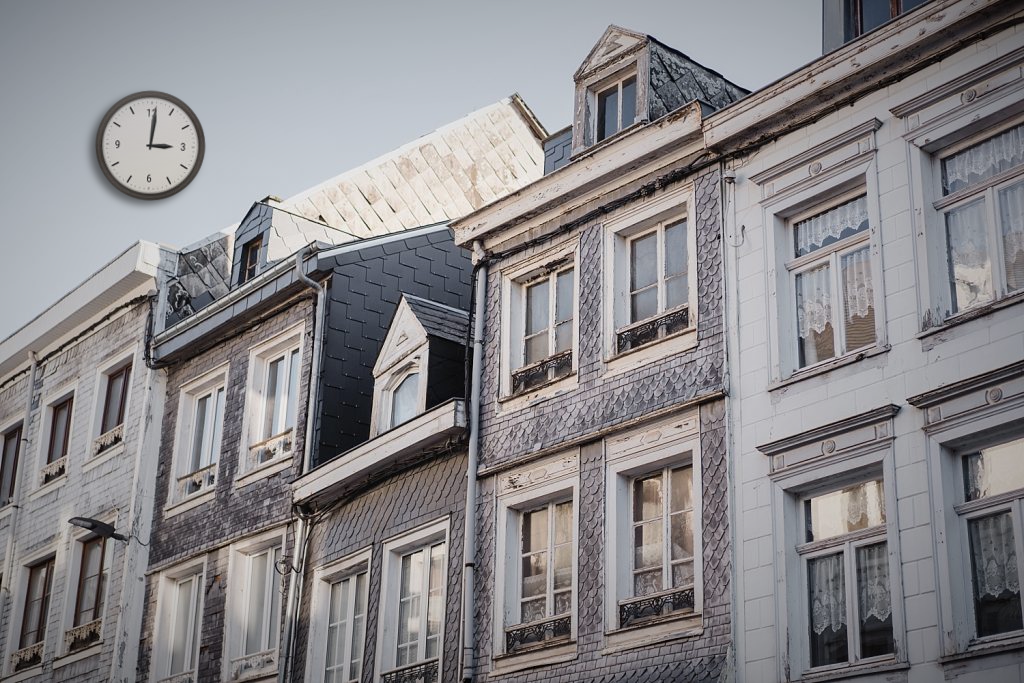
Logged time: 3 h 01 min
